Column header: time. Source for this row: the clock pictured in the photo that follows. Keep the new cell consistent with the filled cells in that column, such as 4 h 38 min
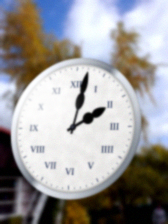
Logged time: 2 h 02 min
